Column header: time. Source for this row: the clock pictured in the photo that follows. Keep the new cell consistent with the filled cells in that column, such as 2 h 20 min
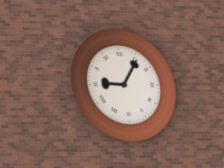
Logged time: 9 h 06 min
